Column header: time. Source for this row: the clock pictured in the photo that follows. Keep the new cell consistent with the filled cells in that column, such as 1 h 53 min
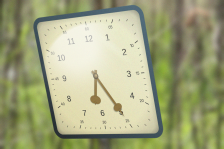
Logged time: 6 h 25 min
